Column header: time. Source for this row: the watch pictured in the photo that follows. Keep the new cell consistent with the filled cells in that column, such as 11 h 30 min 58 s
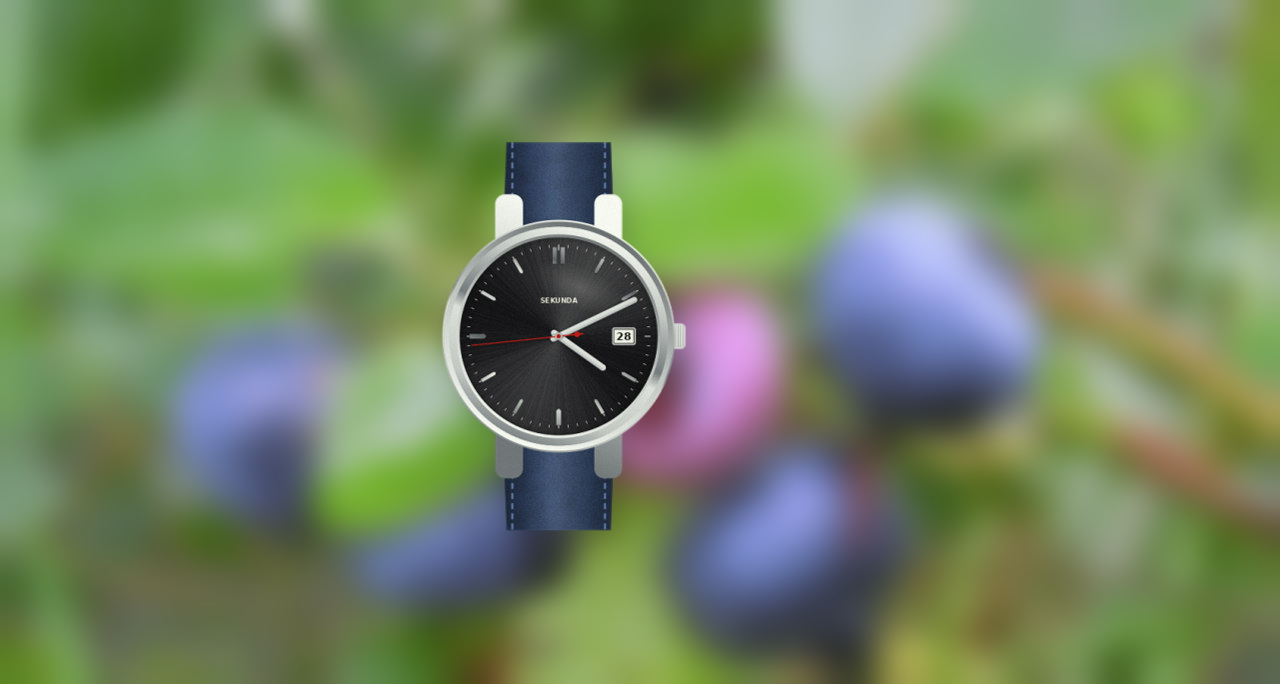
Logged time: 4 h 10 min 44 s
